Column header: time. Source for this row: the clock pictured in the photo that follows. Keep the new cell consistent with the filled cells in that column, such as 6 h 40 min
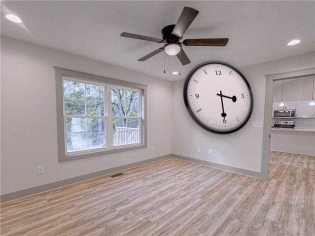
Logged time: 3 h 30 min
